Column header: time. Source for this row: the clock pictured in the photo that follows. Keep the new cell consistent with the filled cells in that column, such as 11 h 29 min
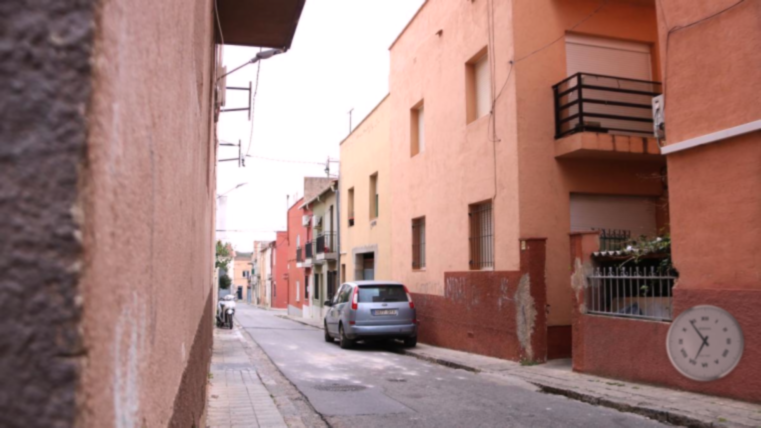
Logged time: 6 h 54 min
